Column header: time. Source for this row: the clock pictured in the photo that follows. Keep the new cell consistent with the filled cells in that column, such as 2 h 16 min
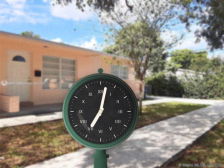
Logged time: 7 h 02 min
